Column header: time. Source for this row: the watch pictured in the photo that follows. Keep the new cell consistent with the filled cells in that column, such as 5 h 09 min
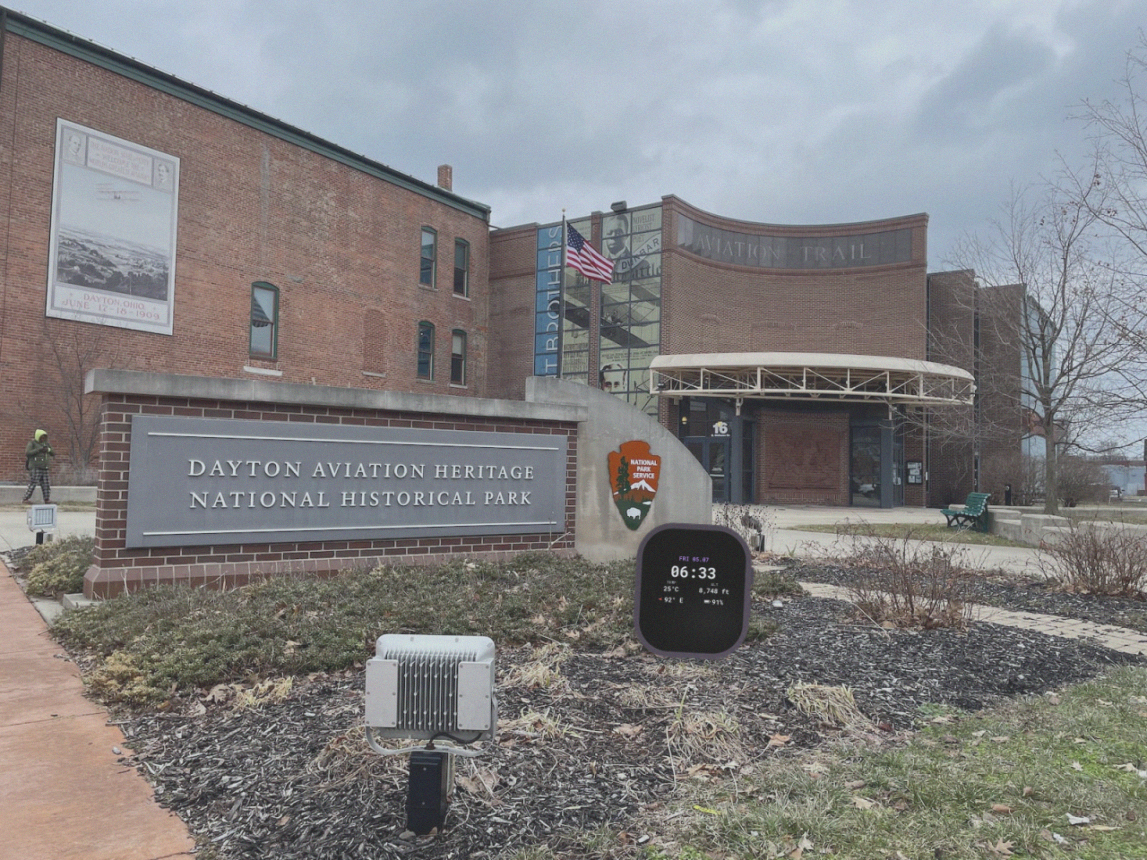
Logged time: 6 h 33 min
